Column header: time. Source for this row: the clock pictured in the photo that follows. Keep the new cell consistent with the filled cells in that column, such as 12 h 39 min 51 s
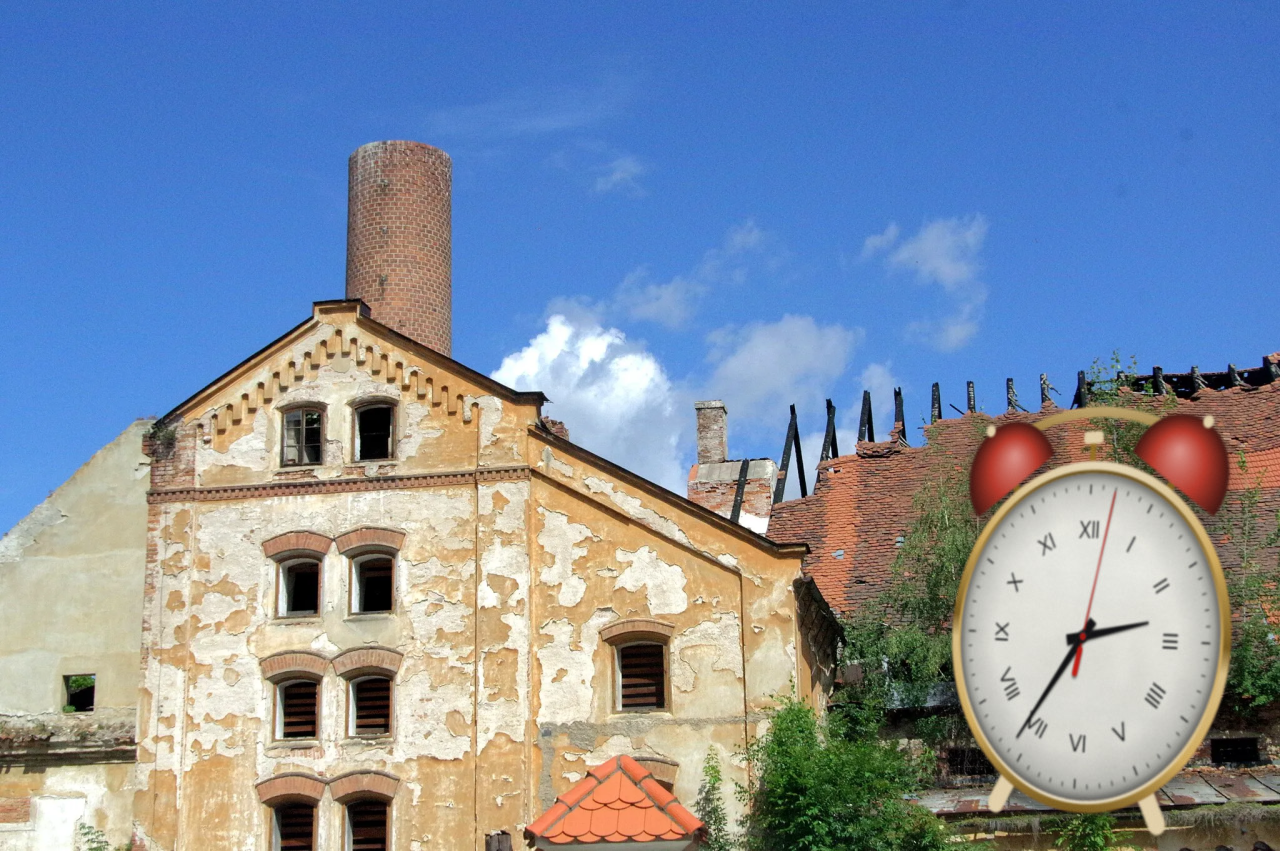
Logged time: 2 h 36 min 02 s
